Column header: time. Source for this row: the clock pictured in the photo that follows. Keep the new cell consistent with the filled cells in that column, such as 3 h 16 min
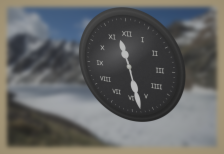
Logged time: 11 h 28 min
